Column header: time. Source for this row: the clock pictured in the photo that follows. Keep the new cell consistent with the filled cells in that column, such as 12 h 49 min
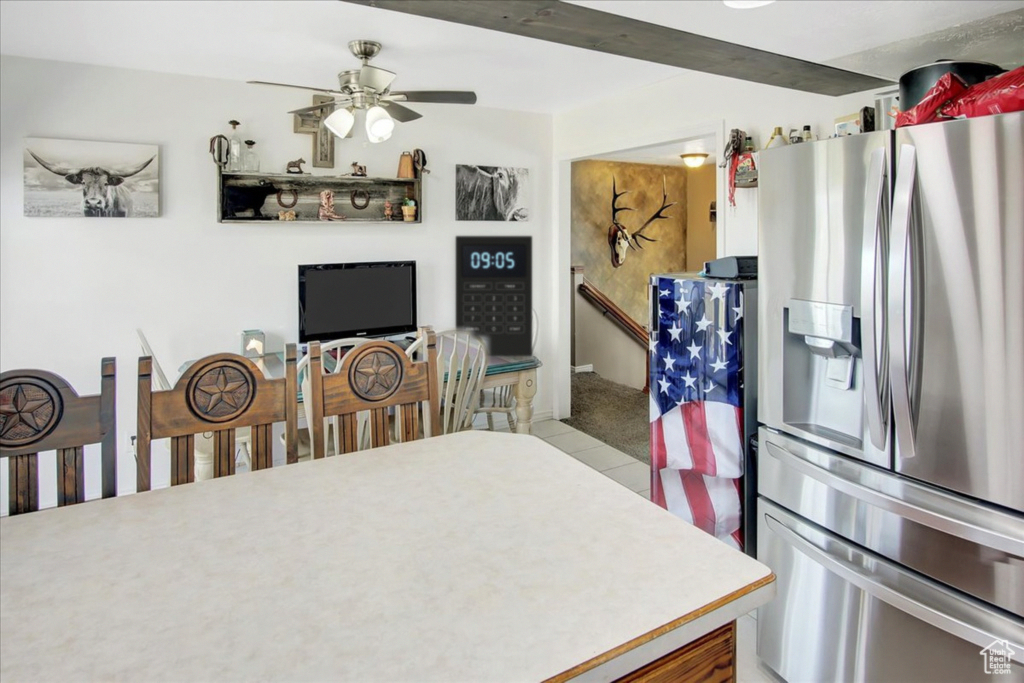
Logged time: 9 h 05 min
